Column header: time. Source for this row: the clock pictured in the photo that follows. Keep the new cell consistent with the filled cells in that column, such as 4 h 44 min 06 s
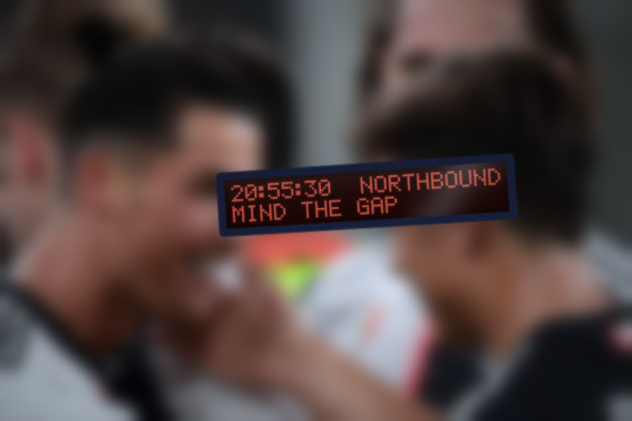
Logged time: 20 h 55 min 30 s
